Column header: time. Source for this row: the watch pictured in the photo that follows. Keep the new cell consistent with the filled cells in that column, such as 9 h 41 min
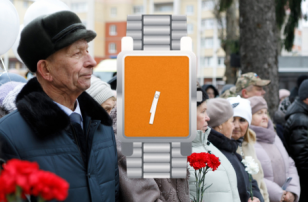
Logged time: 6 h 32 min
